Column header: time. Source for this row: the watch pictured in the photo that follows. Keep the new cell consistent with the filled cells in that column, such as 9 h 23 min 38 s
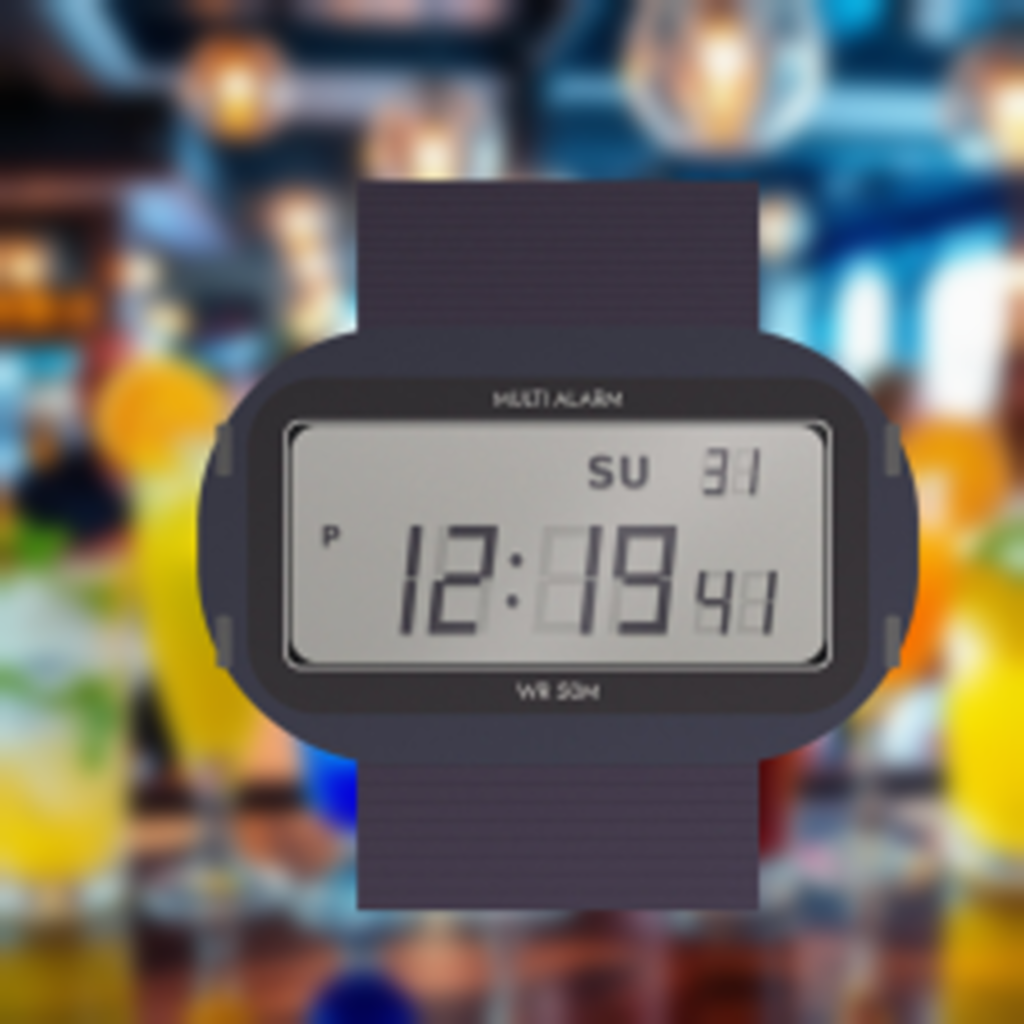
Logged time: 12 h 19 min 41 s
